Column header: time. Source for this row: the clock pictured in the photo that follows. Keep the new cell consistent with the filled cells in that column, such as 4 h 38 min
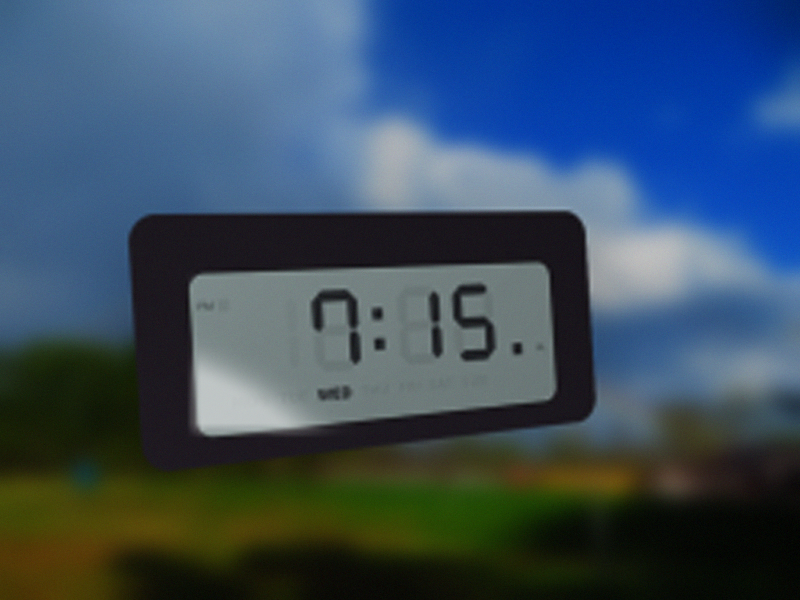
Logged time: 7 h 15 min
